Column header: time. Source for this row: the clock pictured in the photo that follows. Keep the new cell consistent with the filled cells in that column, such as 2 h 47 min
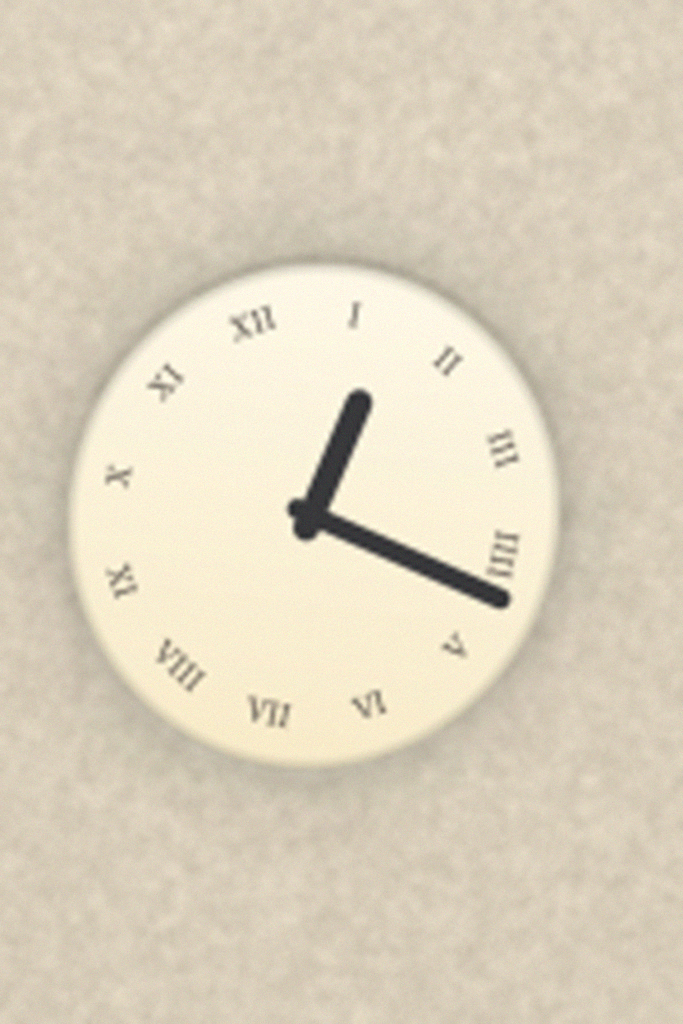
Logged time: 1 h 22 min
